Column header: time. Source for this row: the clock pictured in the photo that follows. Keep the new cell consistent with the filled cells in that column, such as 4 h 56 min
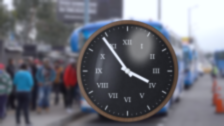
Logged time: 3 h 54 min
